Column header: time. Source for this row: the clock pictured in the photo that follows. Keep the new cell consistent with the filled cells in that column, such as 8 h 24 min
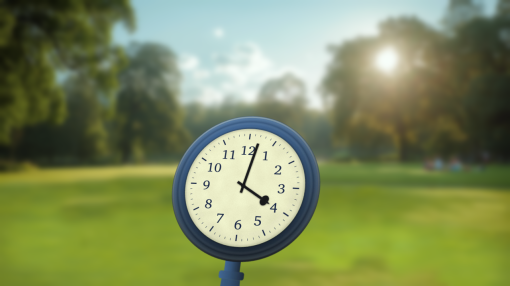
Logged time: 4 h 02 min
